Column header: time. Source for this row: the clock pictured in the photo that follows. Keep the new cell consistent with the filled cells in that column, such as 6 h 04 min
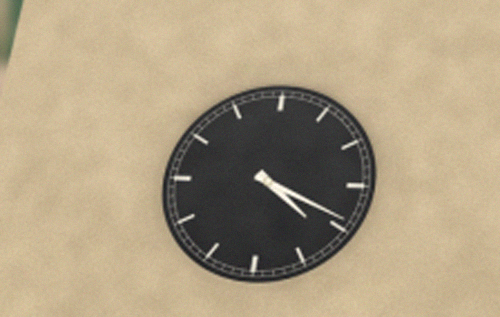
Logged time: 4 h 19 min
